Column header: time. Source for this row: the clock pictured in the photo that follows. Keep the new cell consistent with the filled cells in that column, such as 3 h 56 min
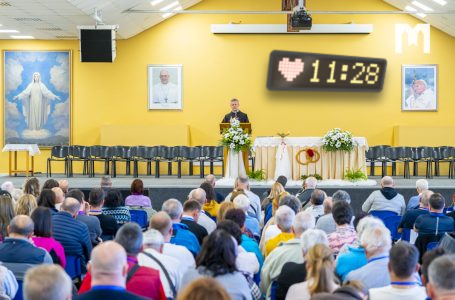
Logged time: 11 h 28 min
